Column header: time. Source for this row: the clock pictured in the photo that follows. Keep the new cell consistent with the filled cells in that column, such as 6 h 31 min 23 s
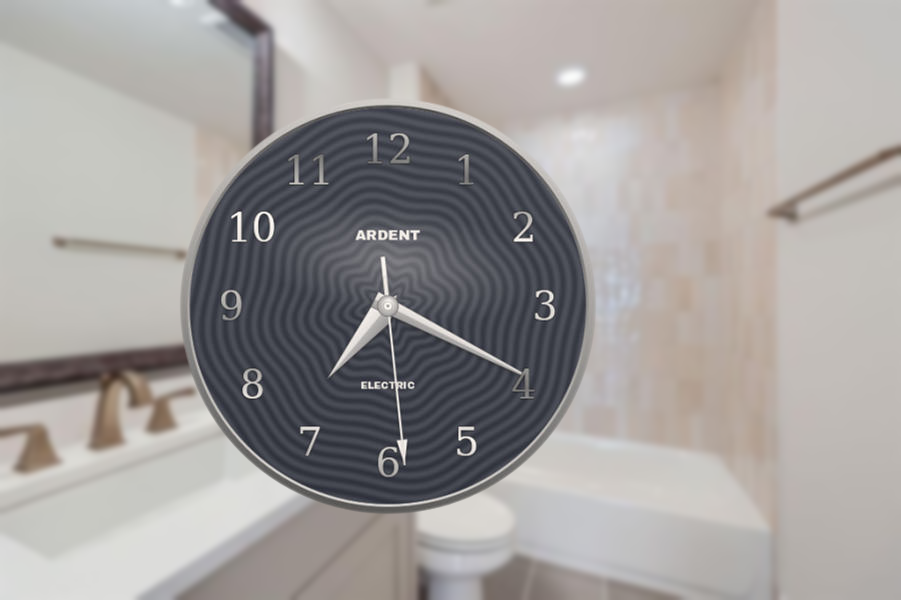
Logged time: 7 h 19 min 29 s
